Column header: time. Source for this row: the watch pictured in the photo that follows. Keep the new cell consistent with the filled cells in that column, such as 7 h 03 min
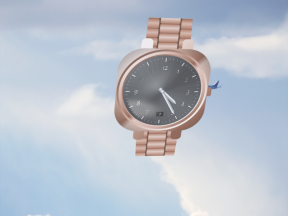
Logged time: 4 h 25 min
